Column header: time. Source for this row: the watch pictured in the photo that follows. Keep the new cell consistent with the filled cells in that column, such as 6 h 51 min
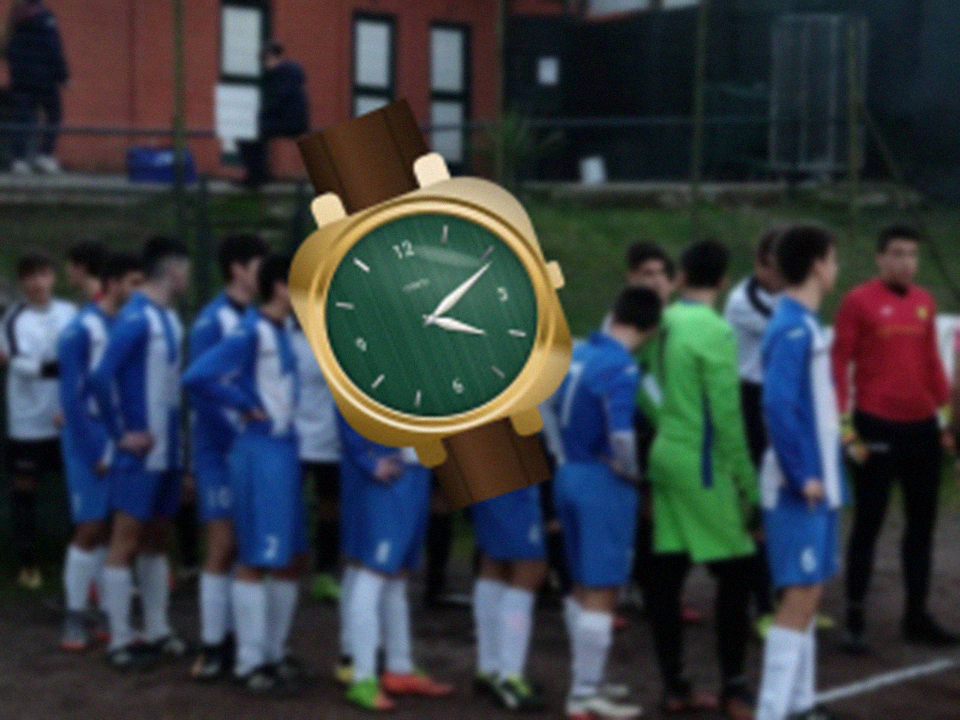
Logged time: 4 h 11 min
